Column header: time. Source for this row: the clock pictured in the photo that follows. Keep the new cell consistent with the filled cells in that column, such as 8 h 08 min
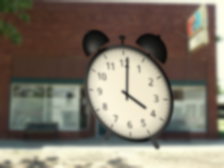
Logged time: 4 h 01 min
